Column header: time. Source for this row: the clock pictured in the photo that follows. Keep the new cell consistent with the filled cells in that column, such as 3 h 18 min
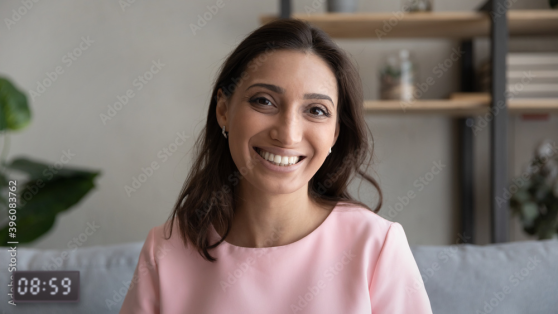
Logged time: 8 h 59 min
